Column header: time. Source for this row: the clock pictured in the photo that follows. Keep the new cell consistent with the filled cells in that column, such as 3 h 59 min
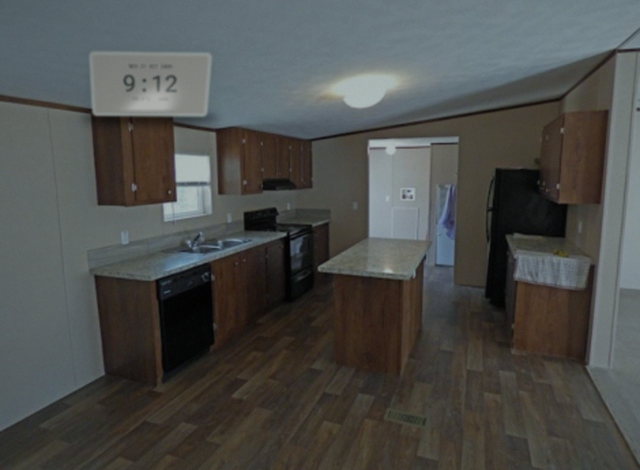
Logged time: 9 h 12 min
